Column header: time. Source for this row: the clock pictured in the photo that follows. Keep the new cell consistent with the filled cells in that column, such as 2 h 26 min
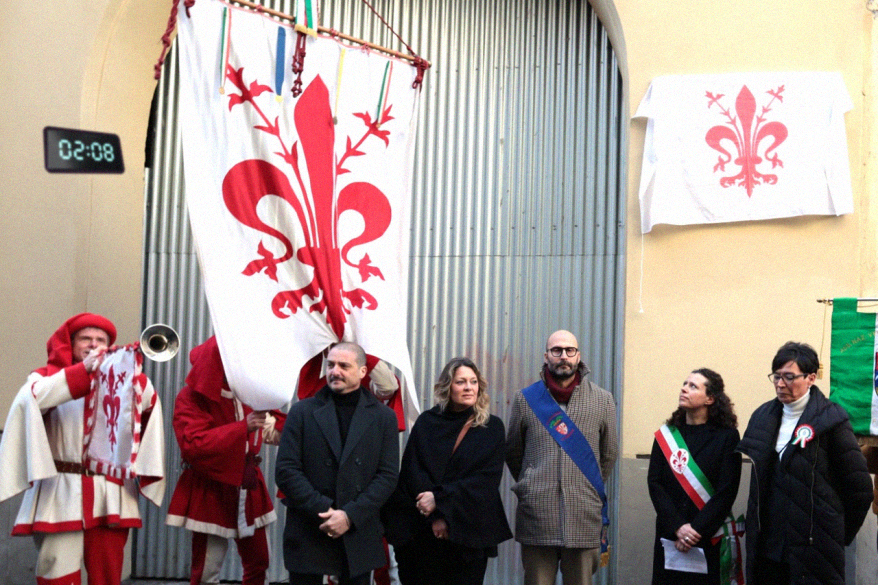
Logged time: 2 h 08 min
